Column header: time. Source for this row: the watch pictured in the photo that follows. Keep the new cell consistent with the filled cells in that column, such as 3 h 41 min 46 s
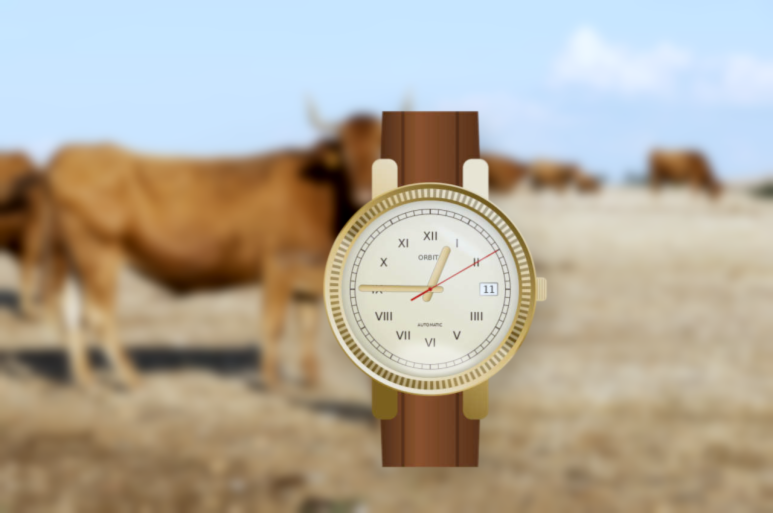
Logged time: 12 h 45 min 10 s
